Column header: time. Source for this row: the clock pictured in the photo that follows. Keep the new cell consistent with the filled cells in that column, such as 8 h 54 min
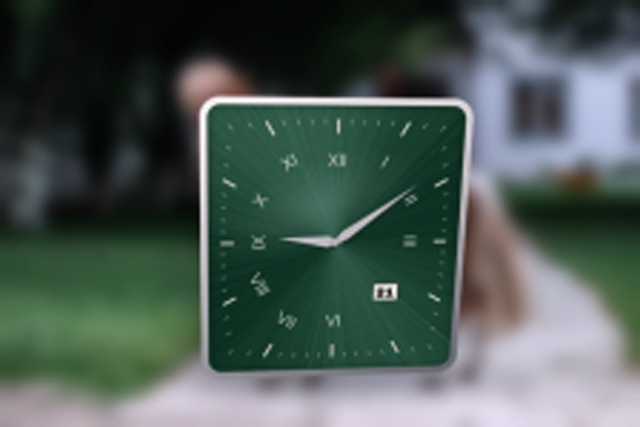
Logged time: 9 h 09 min
